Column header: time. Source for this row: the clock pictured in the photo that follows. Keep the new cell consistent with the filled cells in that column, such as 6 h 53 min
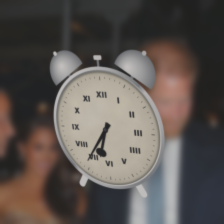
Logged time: 6 h 36 min
